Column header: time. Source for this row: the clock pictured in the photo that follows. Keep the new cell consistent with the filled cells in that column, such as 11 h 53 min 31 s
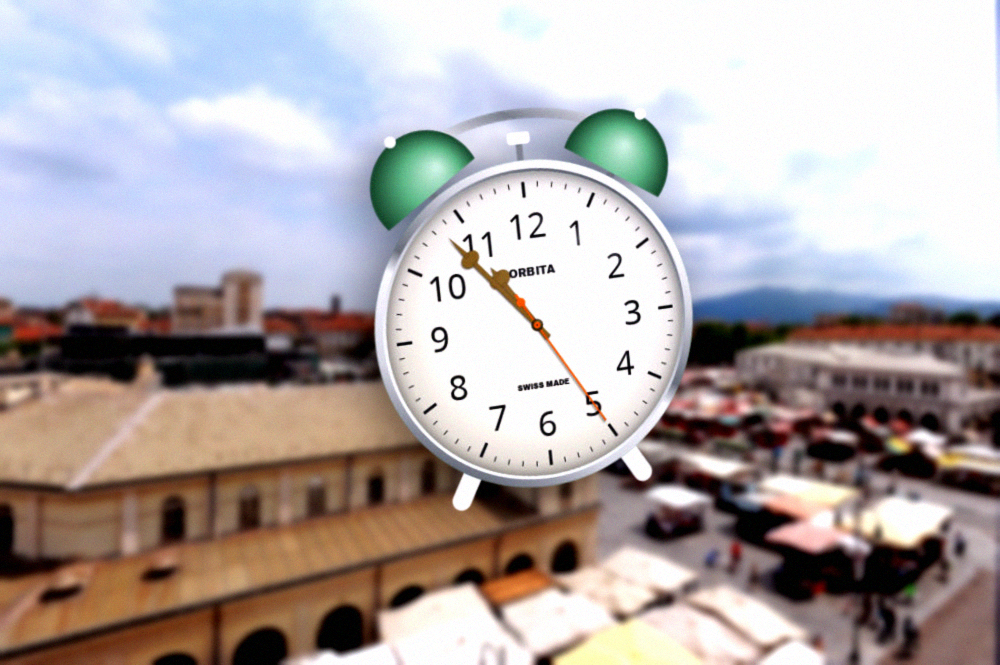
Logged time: 10 h 53 min 25 s
